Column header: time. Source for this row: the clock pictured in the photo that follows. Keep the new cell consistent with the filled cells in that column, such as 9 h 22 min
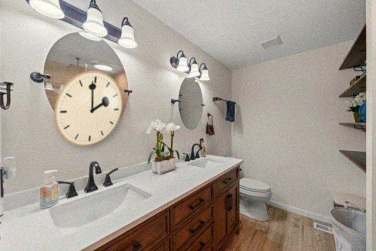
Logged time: 1 h 59 min
